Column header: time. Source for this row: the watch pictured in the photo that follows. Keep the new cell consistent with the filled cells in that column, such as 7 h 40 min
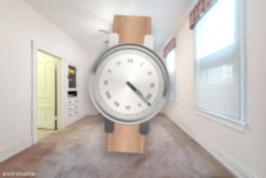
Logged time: 4 h 22 min
